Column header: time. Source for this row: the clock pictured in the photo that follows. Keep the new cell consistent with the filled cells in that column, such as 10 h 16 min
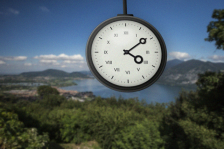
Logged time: 4 h 09 min
